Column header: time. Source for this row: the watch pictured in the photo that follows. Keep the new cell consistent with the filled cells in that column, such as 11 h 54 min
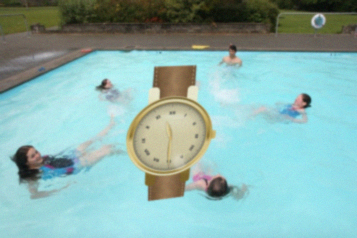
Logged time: 11 h 30 min
